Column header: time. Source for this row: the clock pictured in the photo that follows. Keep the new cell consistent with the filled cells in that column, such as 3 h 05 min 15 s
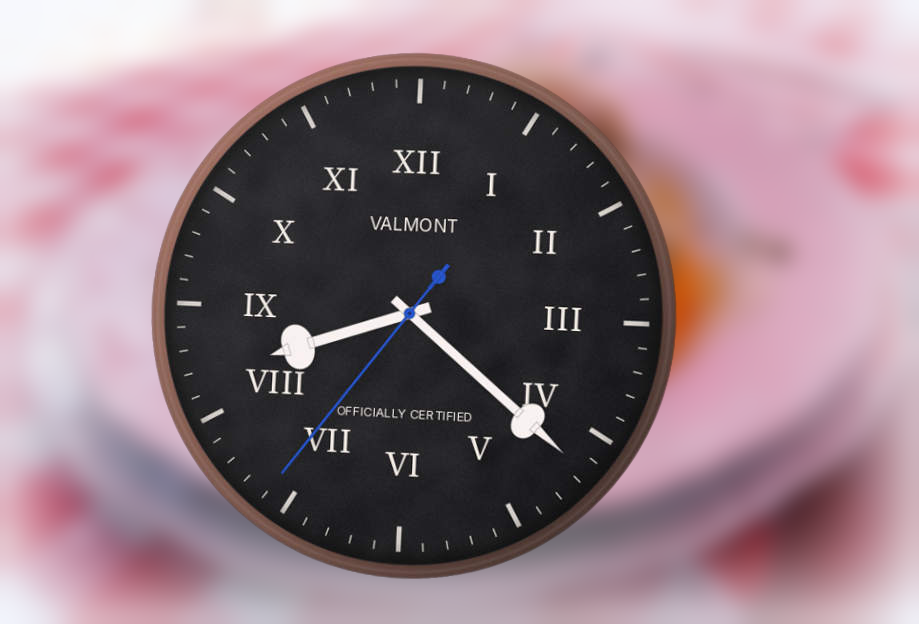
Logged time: 8 h 21 min 36 s
